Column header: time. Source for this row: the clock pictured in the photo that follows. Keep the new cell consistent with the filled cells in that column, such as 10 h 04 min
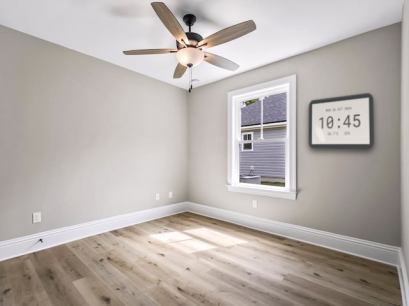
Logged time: 10 h 45 min
